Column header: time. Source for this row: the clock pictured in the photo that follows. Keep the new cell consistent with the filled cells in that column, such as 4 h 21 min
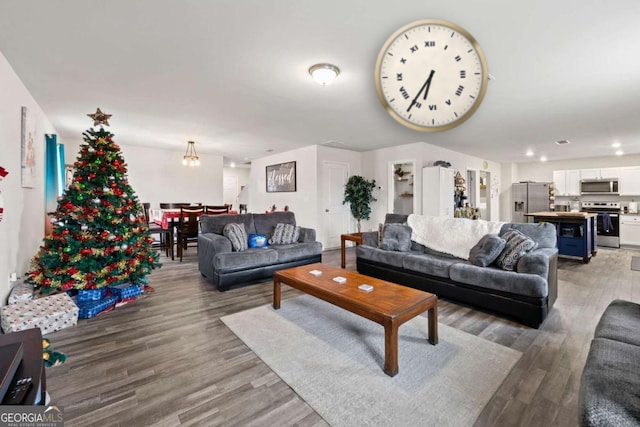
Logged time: 6 h 36 min
